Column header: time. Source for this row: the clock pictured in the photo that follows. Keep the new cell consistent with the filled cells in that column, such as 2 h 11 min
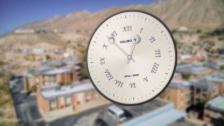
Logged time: 12 h 53 min
